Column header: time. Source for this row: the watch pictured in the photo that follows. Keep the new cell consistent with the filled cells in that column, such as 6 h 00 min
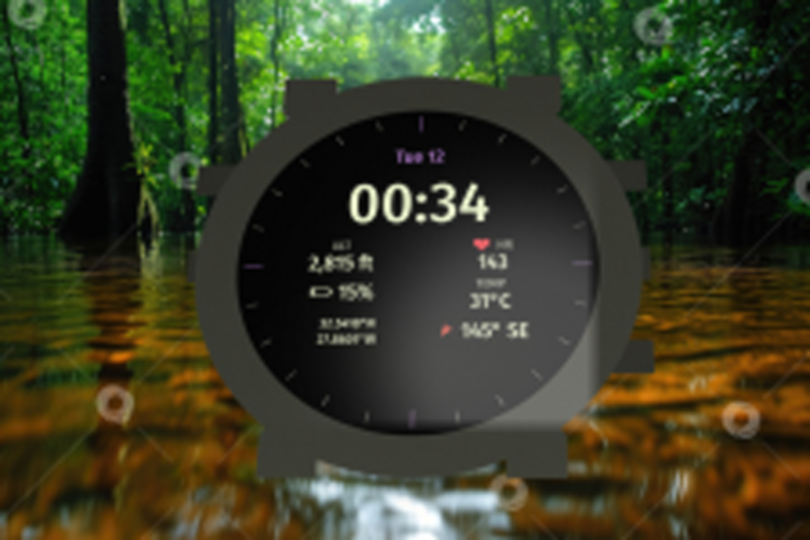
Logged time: 0 h 34 min
